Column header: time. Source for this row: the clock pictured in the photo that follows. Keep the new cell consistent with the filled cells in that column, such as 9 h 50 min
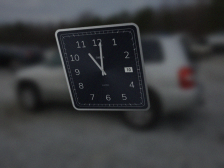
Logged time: 11 h 01 min
